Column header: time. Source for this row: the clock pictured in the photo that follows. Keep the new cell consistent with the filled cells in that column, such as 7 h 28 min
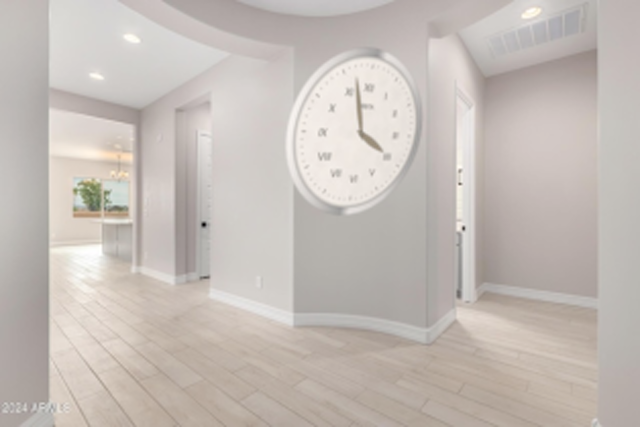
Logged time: 3 h 57 min
